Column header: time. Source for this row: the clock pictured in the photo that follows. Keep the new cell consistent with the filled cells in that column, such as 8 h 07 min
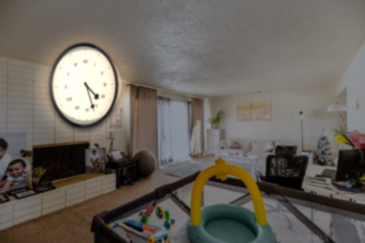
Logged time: 4 h 27 min
